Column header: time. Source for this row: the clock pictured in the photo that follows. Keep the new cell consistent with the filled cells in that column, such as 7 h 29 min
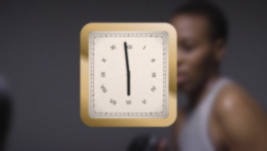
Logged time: 5 h 59 min
